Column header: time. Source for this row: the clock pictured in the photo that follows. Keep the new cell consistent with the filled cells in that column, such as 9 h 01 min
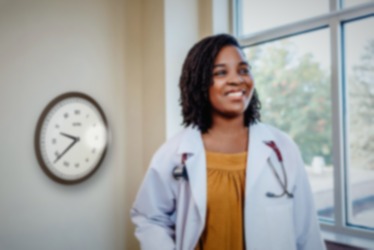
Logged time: 9 h 39 min
